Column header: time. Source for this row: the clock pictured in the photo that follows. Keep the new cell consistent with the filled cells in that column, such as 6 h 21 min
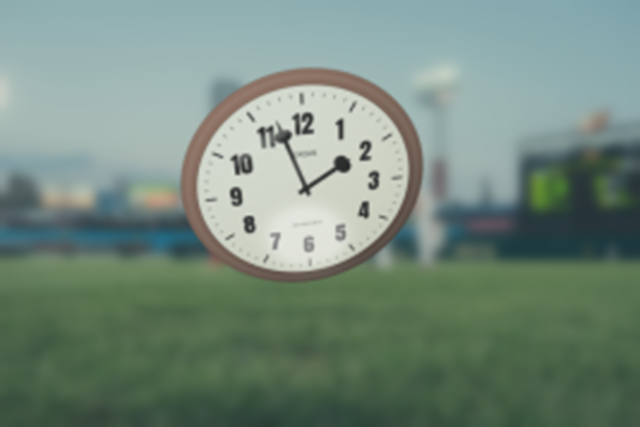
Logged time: 1 h 57 min
